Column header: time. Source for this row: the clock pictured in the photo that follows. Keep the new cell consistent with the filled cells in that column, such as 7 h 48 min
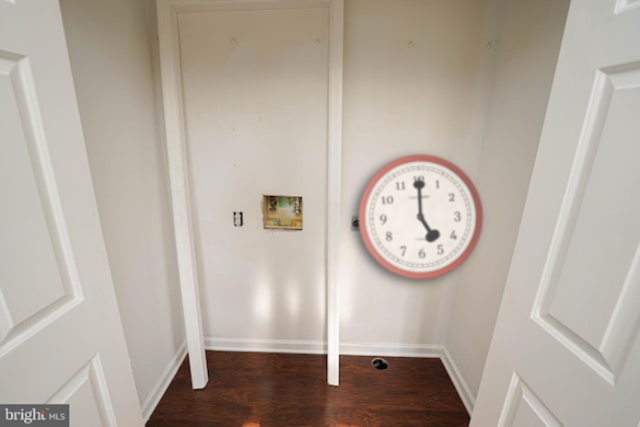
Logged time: 5 h 00 min
